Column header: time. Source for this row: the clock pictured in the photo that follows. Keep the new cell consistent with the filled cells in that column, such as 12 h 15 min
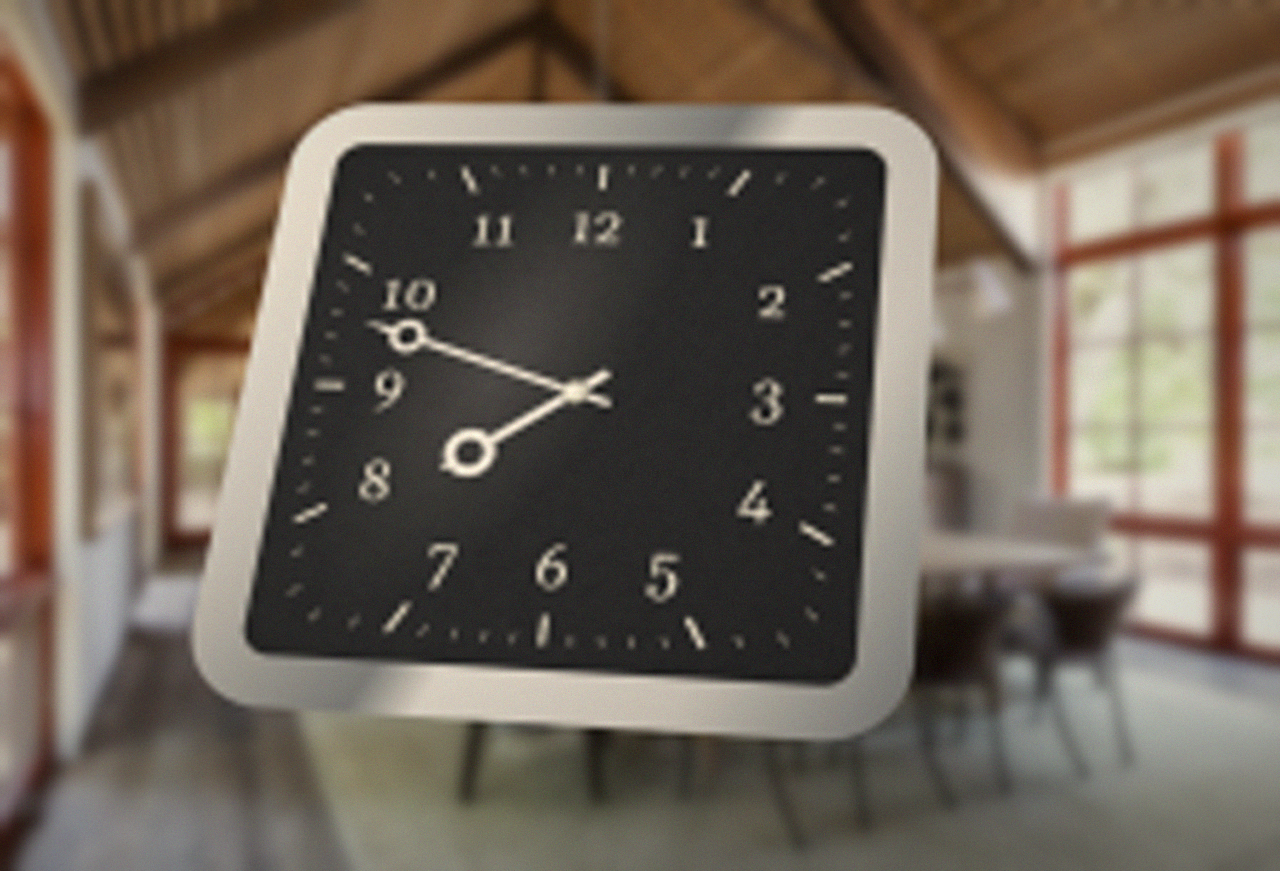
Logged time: 7 h 48 min
